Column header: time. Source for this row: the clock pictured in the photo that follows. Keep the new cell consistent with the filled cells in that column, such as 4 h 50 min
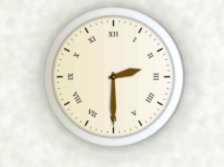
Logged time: 2 h 30 min
